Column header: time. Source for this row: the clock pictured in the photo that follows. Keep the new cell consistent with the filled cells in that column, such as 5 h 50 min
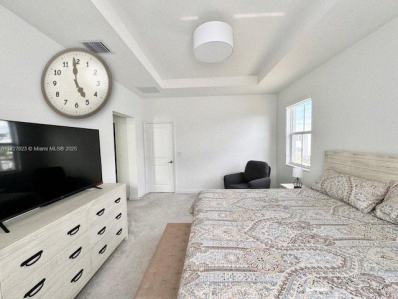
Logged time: 4 h 59 min
